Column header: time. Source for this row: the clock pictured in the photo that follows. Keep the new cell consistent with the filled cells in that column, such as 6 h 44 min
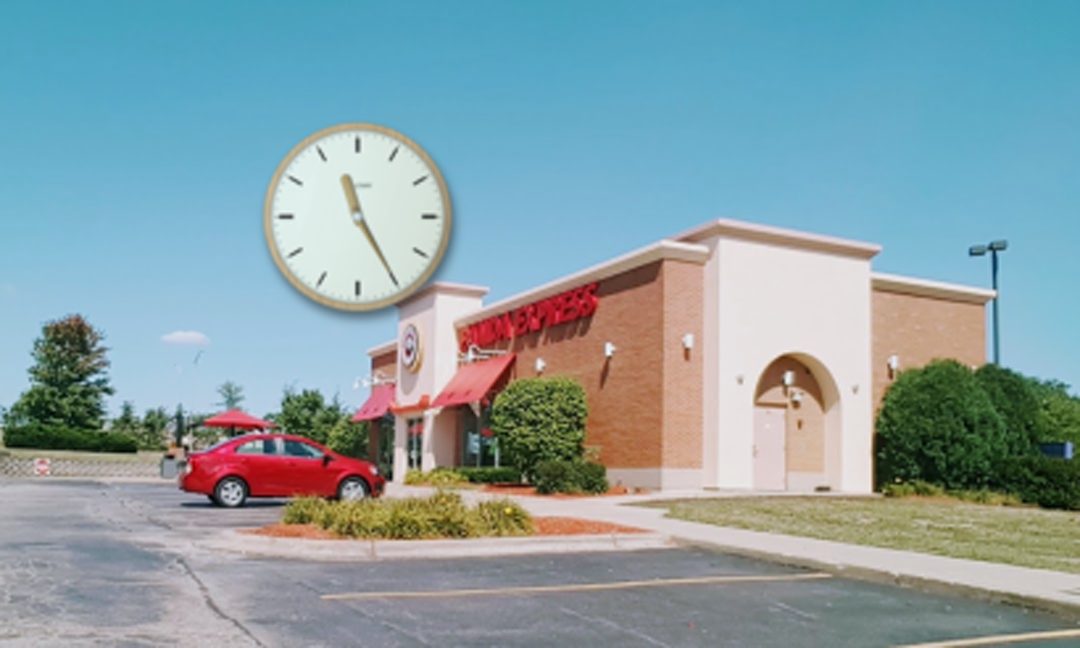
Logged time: 11 h 25 min
